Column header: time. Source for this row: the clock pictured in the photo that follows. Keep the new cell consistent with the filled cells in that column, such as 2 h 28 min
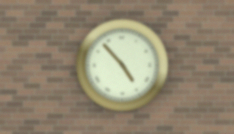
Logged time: 4 h 53 min
